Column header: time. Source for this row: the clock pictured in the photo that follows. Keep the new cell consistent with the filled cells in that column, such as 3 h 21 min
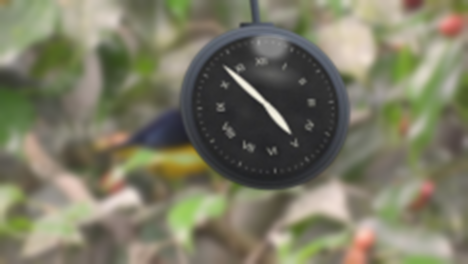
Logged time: 4 h 53 min
